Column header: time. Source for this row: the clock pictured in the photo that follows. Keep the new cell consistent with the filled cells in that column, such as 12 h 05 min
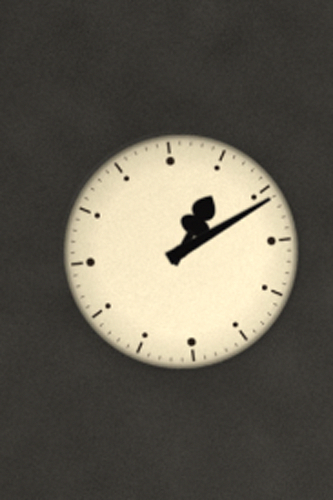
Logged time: 1 h 11 min
